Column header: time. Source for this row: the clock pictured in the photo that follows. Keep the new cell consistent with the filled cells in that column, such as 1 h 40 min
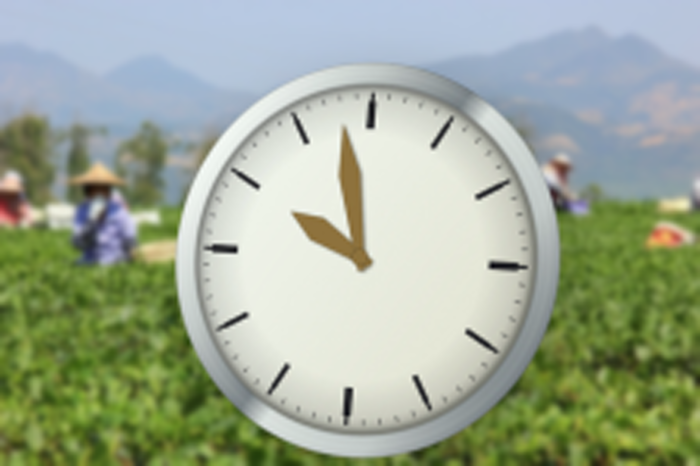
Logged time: 9 h 58 min
